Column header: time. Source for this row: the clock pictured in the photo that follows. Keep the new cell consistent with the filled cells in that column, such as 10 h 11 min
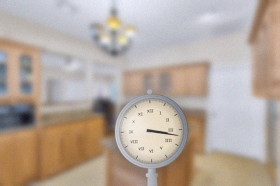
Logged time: 3 h 17 min
